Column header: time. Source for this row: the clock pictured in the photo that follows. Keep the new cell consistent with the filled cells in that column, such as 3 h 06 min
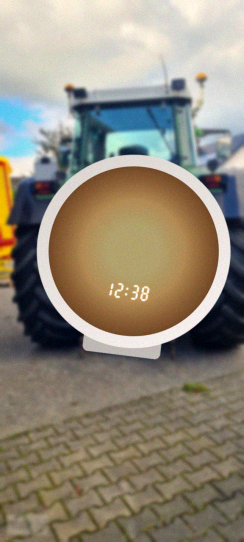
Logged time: 12 h 38 min
